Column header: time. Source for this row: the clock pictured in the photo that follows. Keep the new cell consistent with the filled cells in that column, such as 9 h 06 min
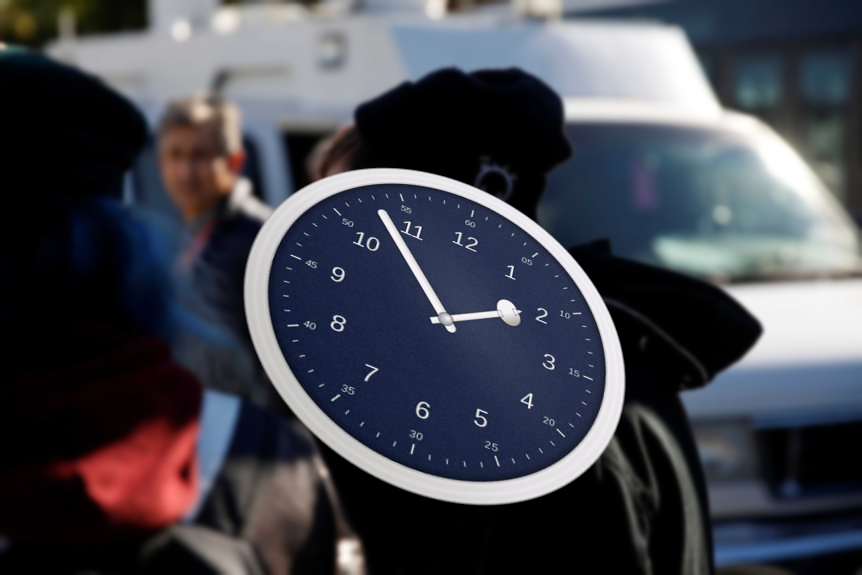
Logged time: 1 h 53 min
